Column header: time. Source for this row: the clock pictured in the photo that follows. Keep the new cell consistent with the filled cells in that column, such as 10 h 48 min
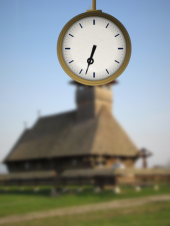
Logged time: 6 h 33 min
